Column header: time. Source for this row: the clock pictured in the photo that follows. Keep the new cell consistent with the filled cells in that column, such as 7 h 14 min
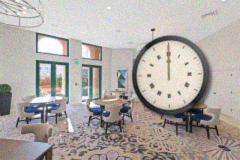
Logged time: 12 h 00 min
